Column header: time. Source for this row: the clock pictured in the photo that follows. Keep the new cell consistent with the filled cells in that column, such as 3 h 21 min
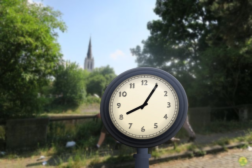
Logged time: 8 h 05 min
